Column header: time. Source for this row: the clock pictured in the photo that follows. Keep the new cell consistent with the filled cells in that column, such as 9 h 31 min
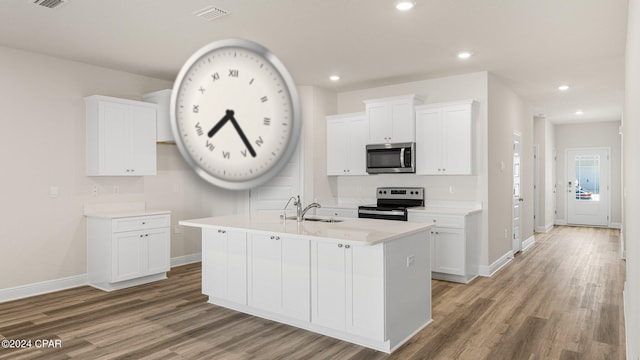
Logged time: 7 h 23 min
